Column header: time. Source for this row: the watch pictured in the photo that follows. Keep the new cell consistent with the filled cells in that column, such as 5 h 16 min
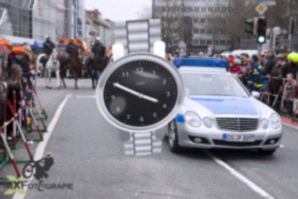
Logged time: 3 h 50 min
